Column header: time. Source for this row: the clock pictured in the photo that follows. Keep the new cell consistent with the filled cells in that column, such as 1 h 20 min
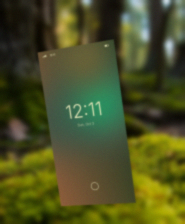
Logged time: 12 h 11 min
